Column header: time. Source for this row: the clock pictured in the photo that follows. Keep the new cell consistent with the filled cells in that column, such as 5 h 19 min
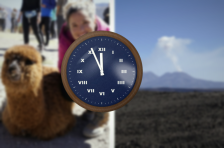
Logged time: 11 h 56 min
